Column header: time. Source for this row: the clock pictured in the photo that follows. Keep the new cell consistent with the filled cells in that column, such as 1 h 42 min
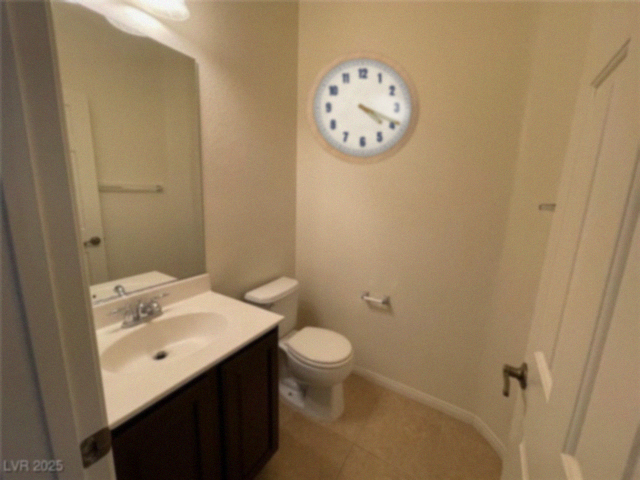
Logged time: 4 h 19 min
